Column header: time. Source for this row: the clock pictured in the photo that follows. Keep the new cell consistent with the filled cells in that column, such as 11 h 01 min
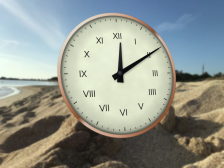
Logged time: 12 h 10 min
